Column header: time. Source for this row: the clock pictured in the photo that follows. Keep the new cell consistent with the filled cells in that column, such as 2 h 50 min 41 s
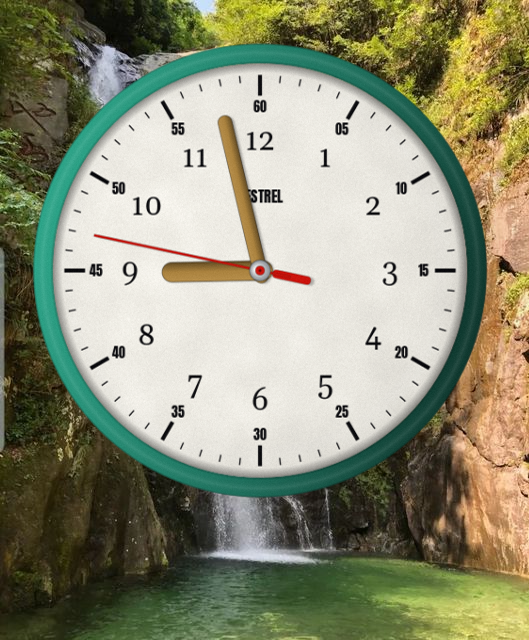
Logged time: 8 h 57 min 47 s
